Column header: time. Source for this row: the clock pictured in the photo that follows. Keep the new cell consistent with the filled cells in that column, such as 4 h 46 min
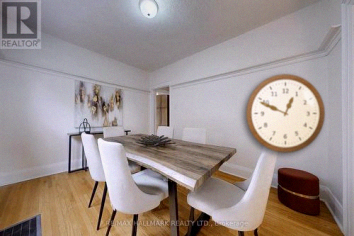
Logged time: 12 h 49 min
